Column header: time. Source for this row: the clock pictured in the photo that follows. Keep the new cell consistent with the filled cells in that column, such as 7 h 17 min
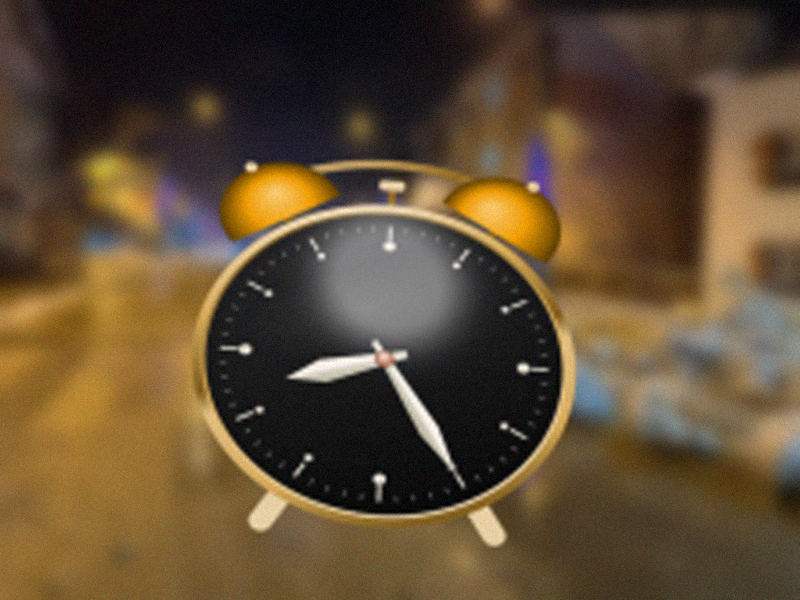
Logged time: 8 h 25 min
